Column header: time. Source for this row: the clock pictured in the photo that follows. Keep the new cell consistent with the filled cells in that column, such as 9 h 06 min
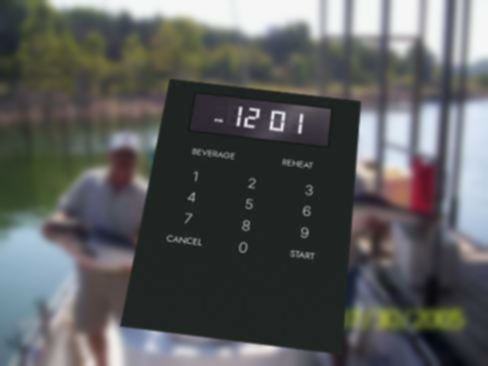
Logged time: 12 h 01 min
